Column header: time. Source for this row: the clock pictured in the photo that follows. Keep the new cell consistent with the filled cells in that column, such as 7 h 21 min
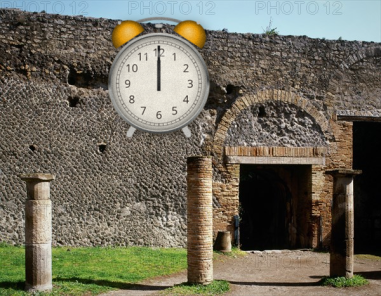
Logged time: 12 h 00 min
